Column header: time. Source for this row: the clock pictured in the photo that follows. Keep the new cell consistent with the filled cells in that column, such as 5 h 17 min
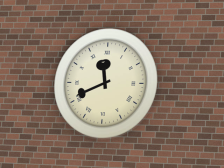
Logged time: 11 h 41 min
